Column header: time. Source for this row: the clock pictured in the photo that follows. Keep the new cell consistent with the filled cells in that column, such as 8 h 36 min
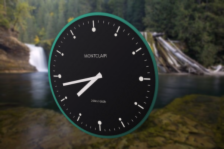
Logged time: 7 h 43 min
